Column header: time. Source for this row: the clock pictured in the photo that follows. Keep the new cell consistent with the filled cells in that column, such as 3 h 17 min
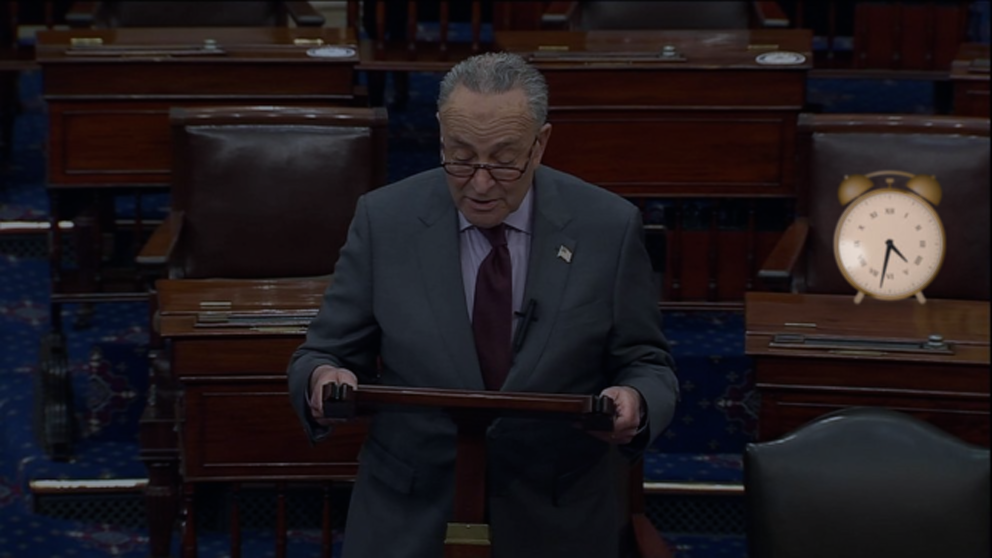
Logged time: 4 h 32 min
